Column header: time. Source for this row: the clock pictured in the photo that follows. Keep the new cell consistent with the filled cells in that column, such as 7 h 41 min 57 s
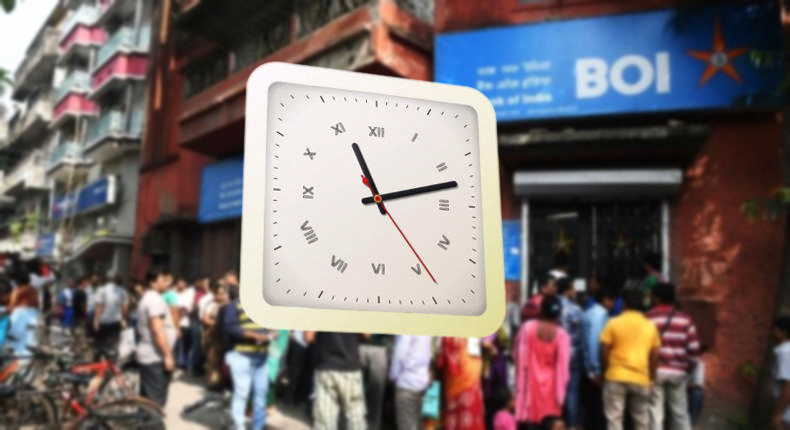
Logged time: 11 h 12 min 24 s
